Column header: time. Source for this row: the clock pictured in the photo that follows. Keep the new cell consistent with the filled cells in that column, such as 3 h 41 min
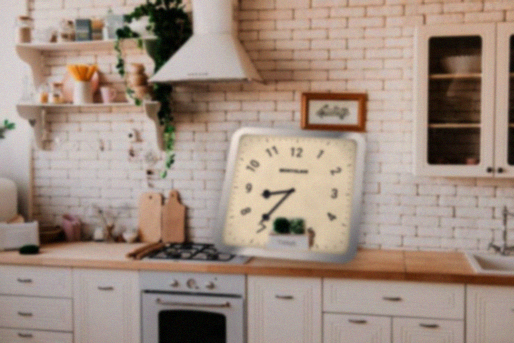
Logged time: 8 h 36 min
